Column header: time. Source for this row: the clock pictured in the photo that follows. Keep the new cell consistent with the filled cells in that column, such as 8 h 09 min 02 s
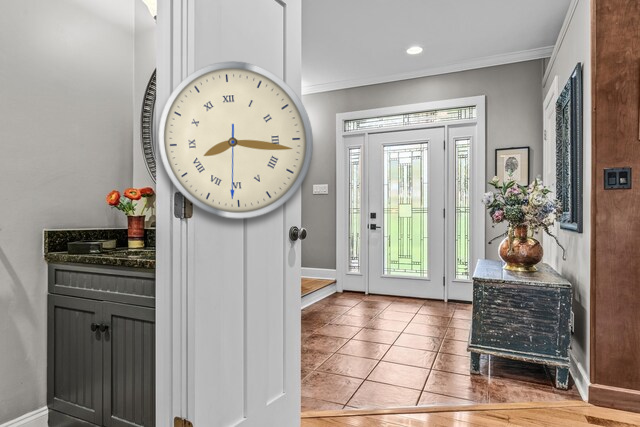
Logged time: 8 h 16 min 31 s
